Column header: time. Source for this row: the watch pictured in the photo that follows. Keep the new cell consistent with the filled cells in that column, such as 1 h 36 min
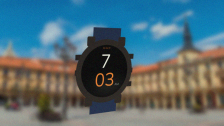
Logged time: 7 h 03 min
